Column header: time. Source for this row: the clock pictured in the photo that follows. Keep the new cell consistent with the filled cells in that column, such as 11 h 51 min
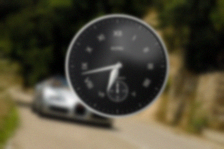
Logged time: 6 h 43 min
